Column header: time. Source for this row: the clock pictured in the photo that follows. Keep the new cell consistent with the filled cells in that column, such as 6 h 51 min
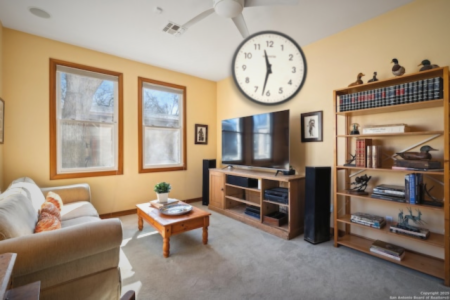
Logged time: 11 h 32 min
